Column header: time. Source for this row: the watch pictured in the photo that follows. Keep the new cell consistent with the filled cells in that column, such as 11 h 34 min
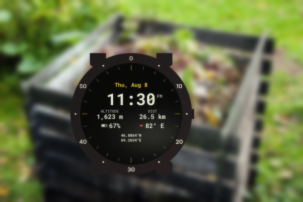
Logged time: 11 h 30 min
